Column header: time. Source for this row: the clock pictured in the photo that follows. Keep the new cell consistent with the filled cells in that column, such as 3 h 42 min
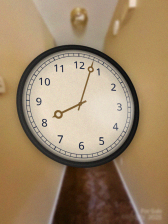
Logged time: 8 h 03 min
